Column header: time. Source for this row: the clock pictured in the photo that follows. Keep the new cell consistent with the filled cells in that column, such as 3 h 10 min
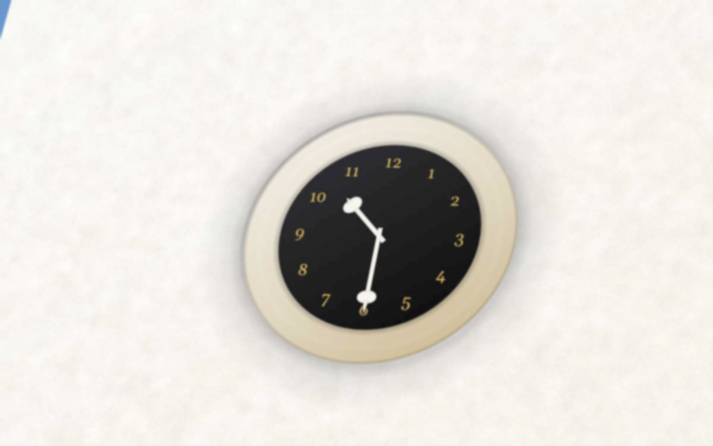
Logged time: 10 h 30 min
